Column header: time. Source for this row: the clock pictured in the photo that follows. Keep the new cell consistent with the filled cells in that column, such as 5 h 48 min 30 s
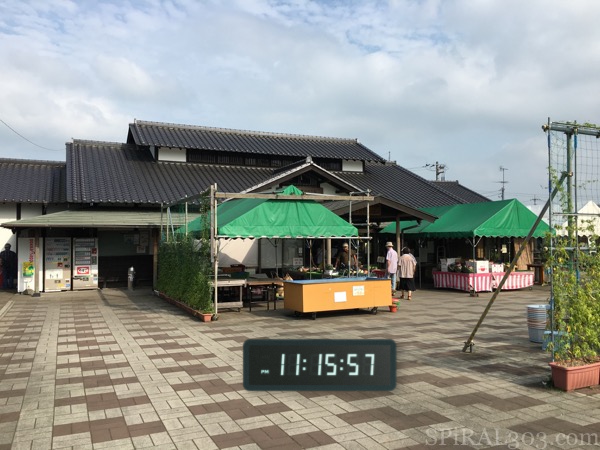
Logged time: 11 h 15 min 57 s
